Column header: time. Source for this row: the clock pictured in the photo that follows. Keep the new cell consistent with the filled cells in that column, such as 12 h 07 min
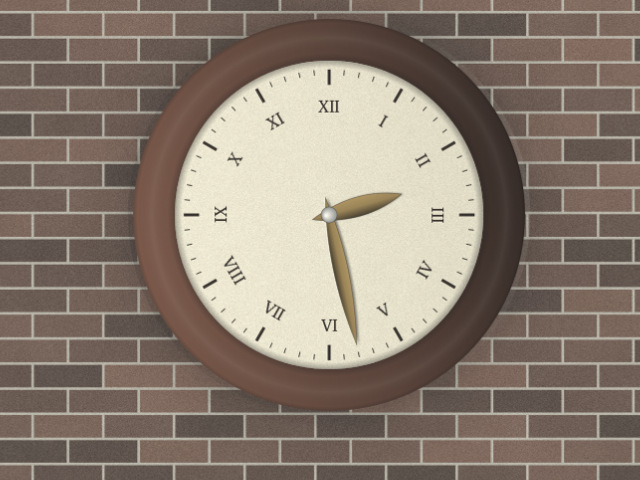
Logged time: 2 h 28 min
